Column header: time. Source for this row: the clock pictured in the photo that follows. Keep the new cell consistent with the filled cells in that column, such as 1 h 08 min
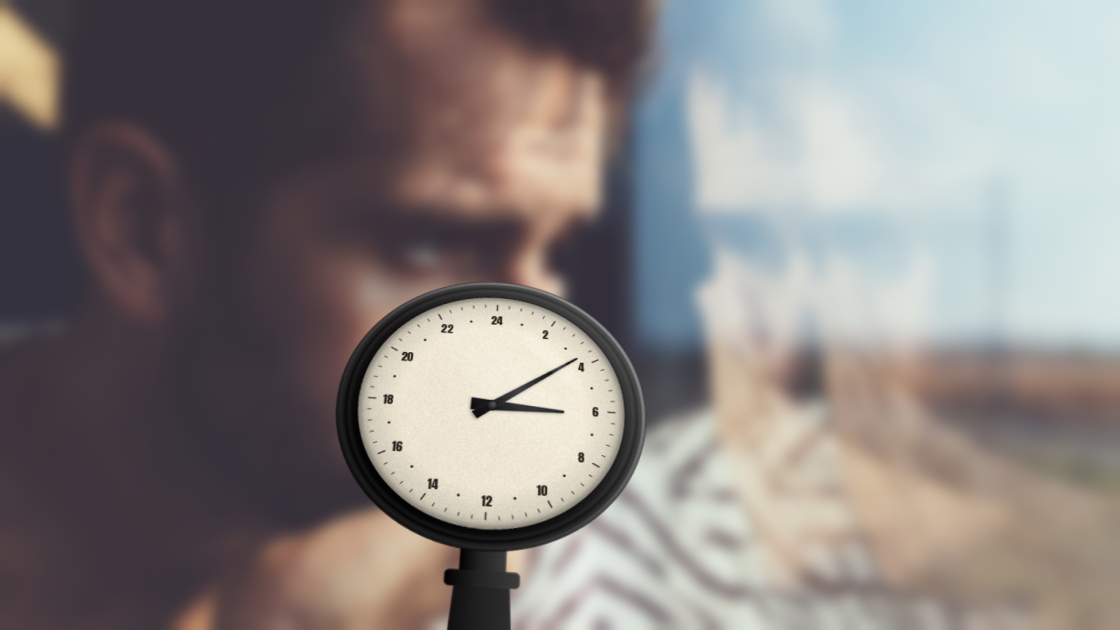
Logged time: 6 h 09 min
